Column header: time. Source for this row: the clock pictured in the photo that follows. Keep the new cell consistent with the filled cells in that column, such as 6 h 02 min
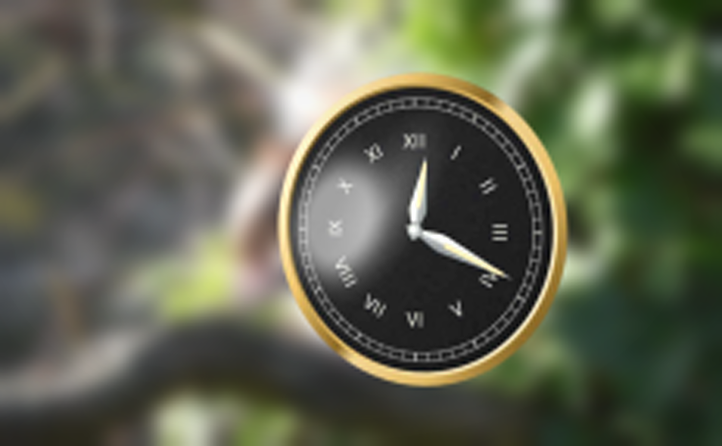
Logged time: 12 h 19 min
